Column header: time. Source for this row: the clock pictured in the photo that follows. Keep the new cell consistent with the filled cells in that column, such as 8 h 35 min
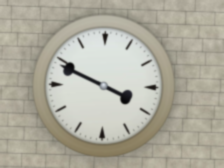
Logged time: 3 h 49 min
